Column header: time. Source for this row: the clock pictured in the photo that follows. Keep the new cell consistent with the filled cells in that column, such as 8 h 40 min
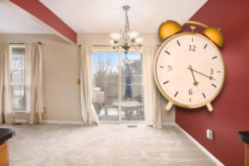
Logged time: 5 h 18 min
